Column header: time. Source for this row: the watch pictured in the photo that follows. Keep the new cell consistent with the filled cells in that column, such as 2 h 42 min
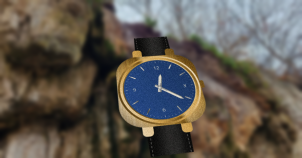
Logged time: 12 h 21 min
